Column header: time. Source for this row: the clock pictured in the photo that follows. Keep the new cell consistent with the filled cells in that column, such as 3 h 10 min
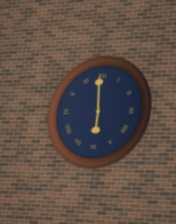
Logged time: 5 h 59 min
